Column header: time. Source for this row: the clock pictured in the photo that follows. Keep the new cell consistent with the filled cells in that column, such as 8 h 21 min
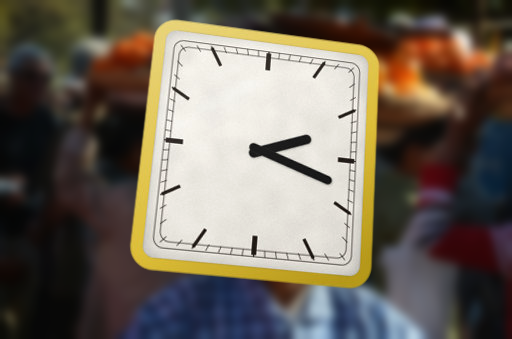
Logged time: 2 h 18 min
